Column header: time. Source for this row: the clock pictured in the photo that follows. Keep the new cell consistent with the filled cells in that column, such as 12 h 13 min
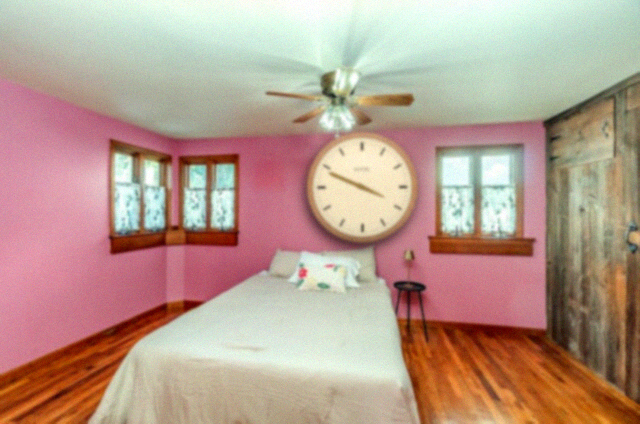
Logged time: 3 h 49 min
